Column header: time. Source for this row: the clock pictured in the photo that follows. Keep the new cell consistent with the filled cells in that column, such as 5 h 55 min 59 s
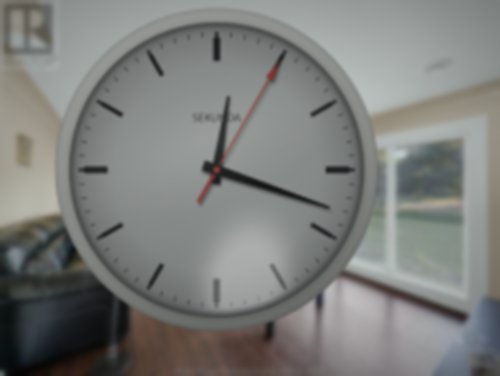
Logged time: 12 h 18 min 05 s
